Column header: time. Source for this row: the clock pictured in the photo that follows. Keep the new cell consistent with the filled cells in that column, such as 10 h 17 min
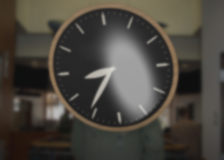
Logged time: 8 h 36 min
